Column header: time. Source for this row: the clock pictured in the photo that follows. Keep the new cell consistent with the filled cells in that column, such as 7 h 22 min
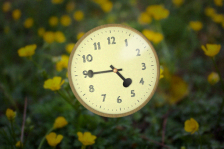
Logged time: 4 h 45 min
